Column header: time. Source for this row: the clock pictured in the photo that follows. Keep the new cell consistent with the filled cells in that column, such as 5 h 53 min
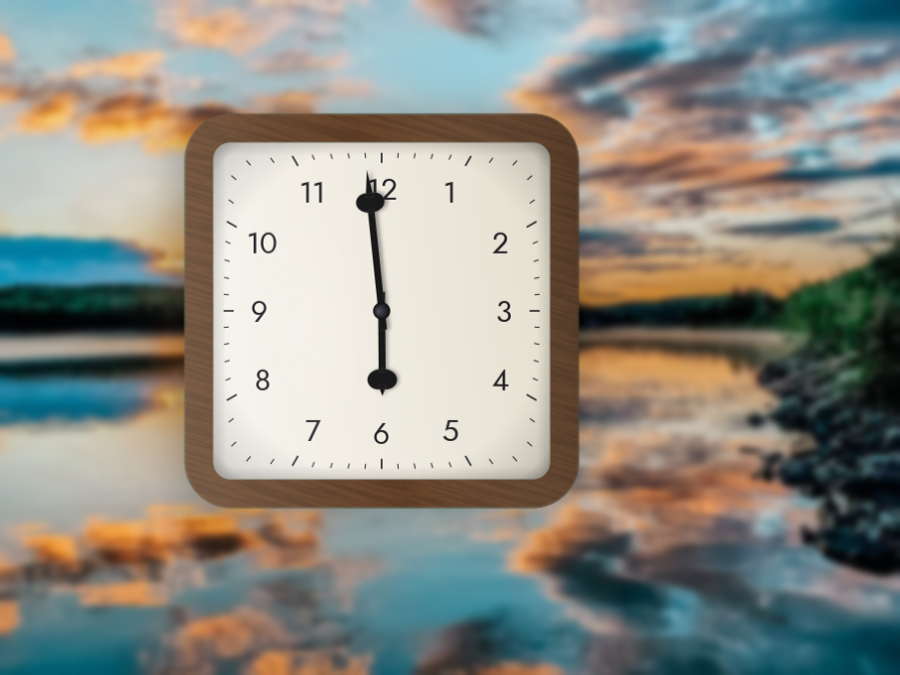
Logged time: 5 h 59 min
